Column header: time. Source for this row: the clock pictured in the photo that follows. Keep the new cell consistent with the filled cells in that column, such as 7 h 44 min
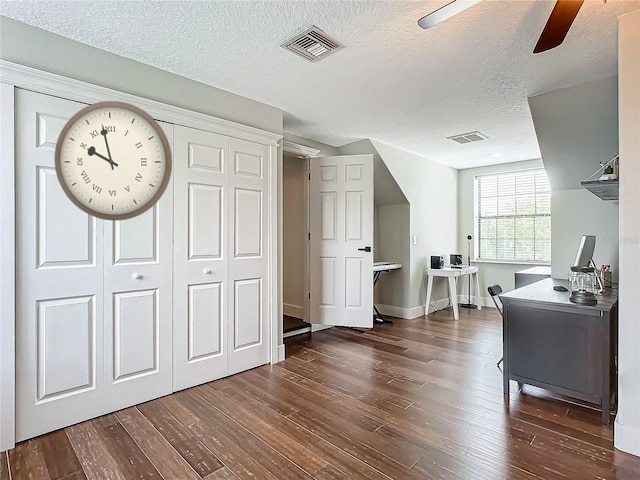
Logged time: 9 h 58 min
